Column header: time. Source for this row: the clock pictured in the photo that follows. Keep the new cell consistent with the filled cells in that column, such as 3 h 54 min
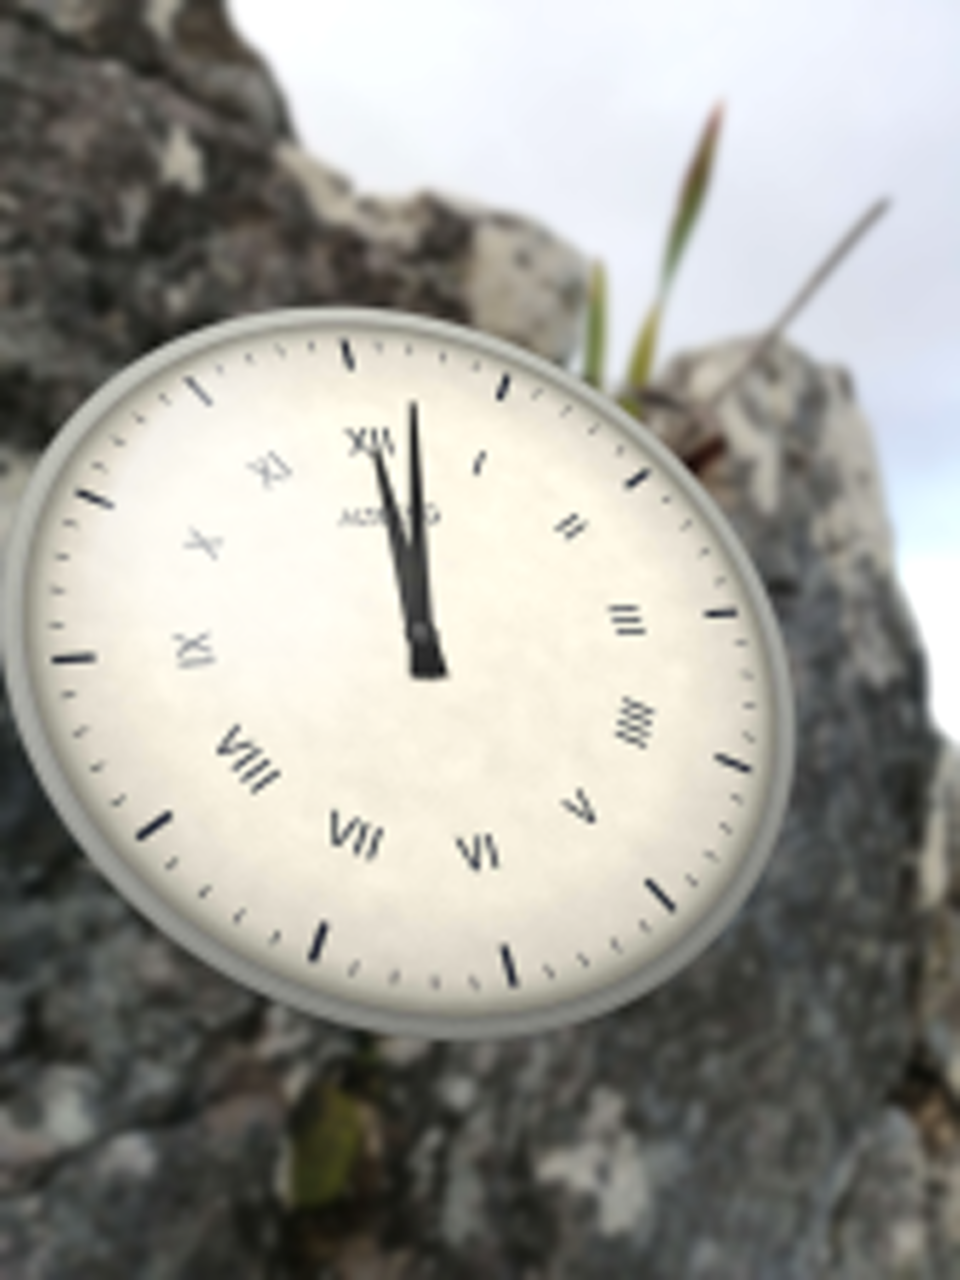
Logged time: 12 h 02 min
